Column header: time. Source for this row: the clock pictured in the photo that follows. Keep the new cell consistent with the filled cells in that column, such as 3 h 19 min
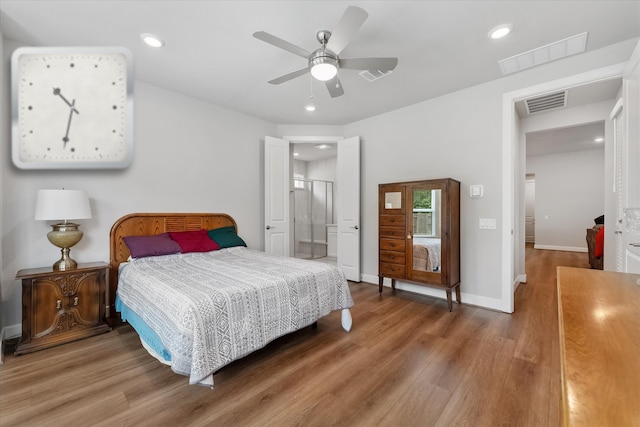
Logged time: 10 h 32 min
